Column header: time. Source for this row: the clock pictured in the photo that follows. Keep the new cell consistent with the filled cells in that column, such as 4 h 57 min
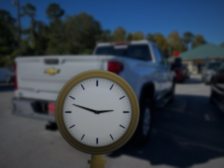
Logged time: 2 h 48 min
